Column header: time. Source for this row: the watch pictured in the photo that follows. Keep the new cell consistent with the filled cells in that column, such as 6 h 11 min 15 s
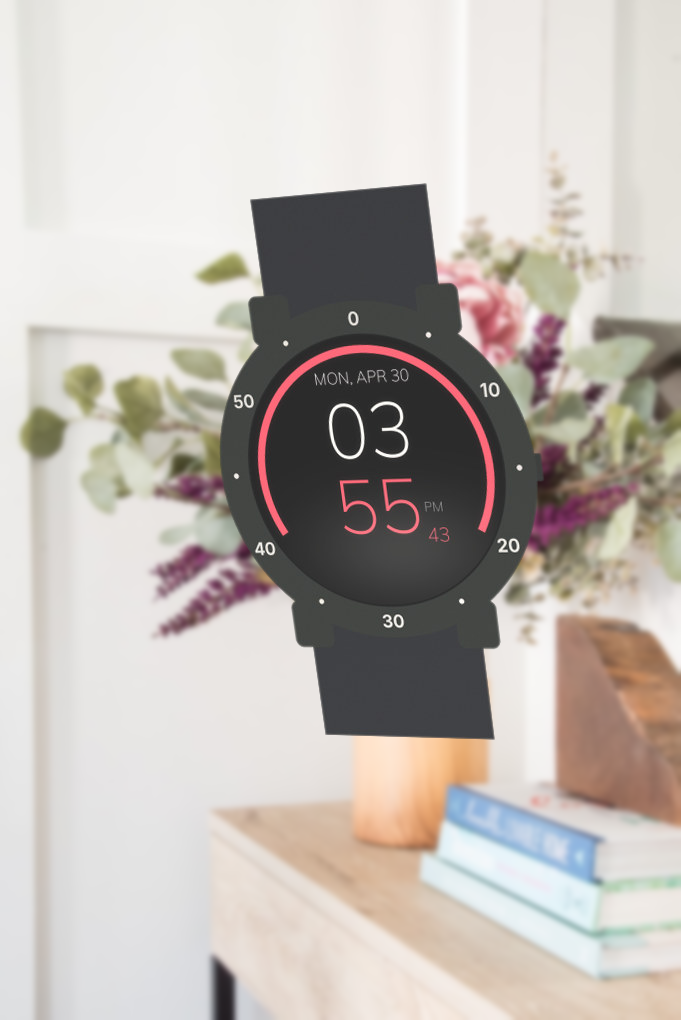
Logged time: 3 h 55 min 43 s
